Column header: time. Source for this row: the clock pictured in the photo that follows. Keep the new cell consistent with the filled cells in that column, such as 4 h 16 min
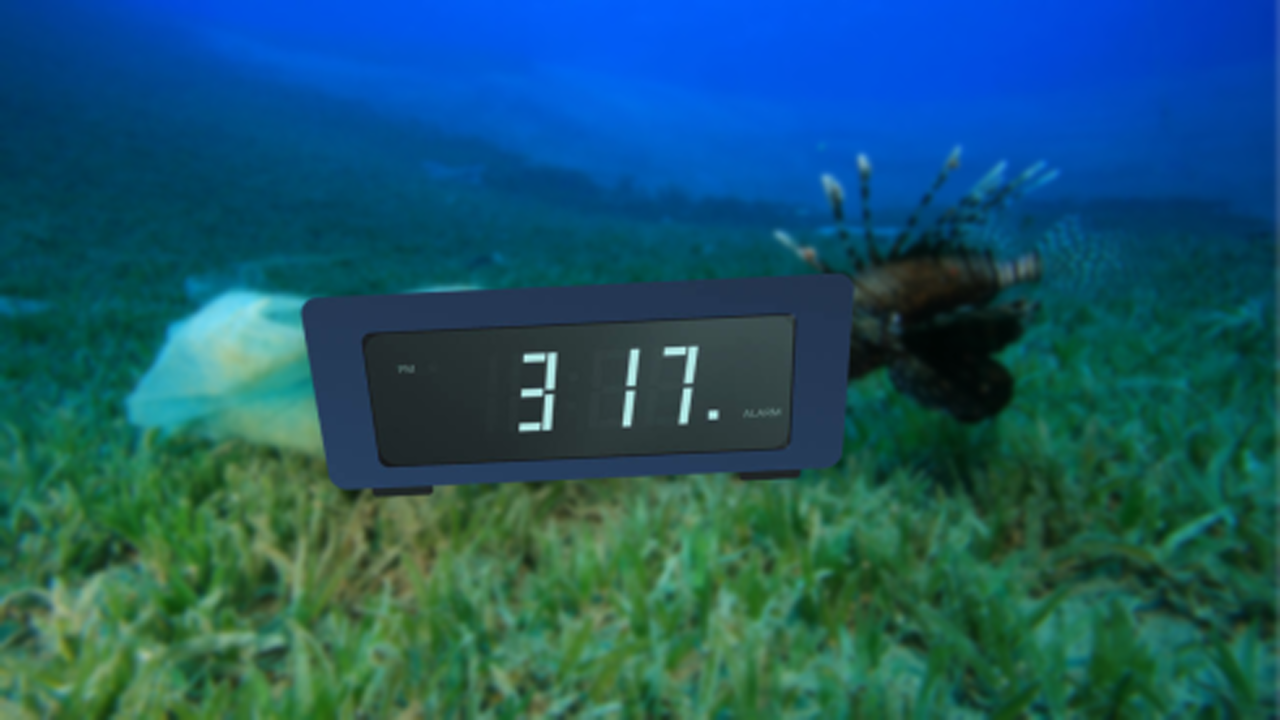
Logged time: 3 h 17 min
